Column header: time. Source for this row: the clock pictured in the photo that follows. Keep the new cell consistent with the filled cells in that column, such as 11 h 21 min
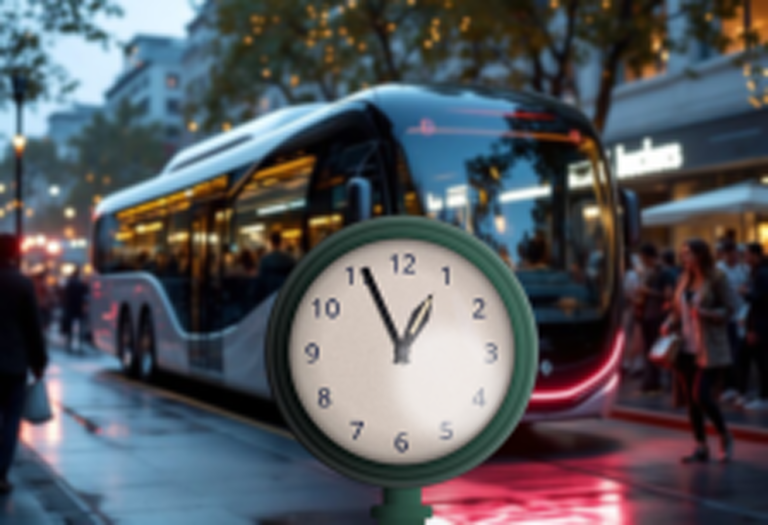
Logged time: 12 h 56 min
